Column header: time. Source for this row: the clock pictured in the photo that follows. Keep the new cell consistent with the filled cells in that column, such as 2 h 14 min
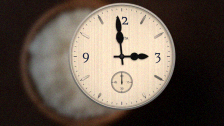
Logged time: 2 h 59 min
